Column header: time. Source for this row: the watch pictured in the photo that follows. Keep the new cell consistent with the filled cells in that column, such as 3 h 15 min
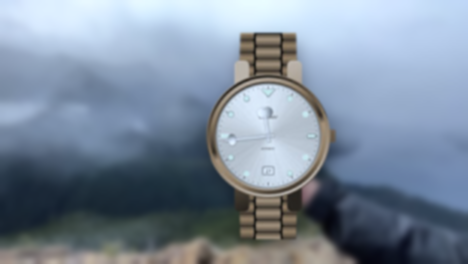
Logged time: 11 h 44 min
